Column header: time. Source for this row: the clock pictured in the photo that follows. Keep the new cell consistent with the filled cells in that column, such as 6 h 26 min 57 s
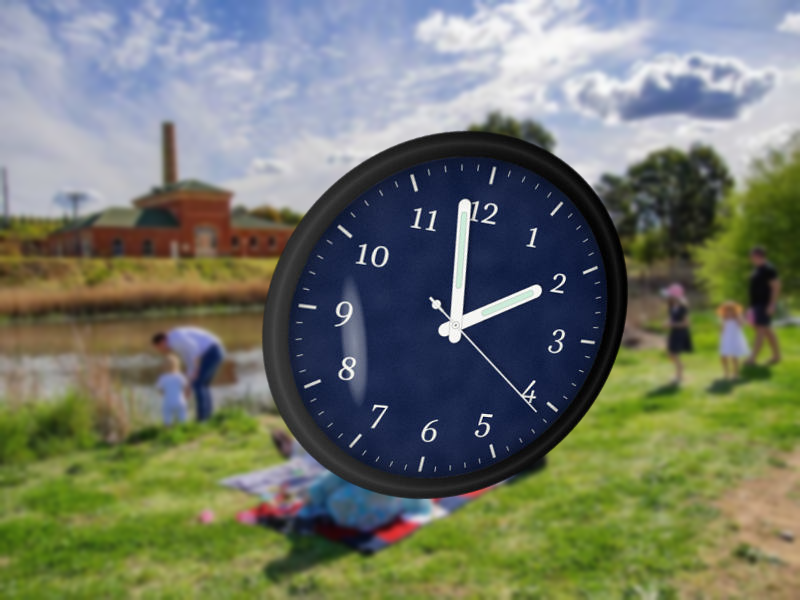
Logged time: 1 h 58 min 21 s
